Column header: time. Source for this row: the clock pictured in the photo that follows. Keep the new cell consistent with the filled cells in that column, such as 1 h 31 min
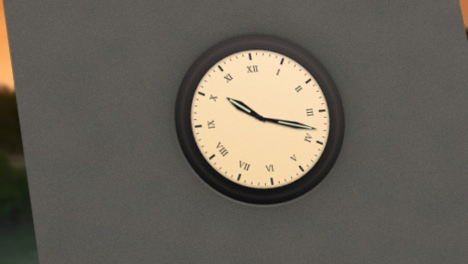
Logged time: 10 h 18 min
